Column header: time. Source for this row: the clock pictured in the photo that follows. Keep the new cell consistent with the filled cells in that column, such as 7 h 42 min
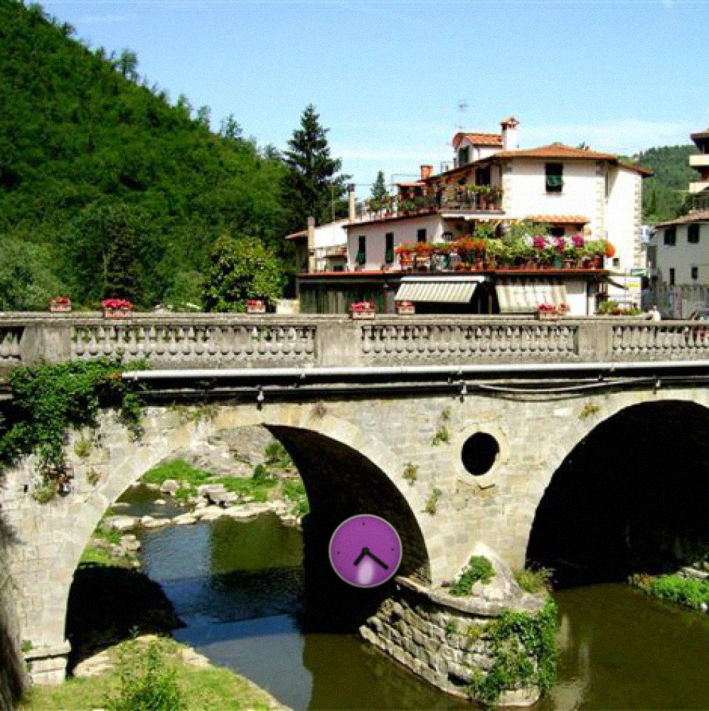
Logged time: 7 h 22 min
